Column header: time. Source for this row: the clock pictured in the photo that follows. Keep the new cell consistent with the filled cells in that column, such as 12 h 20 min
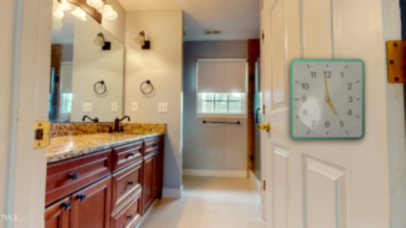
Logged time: 4 h 59 min
